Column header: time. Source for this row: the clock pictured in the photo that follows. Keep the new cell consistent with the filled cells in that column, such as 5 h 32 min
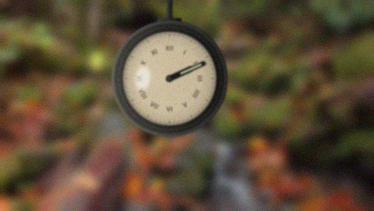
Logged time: 2 h 11 min
